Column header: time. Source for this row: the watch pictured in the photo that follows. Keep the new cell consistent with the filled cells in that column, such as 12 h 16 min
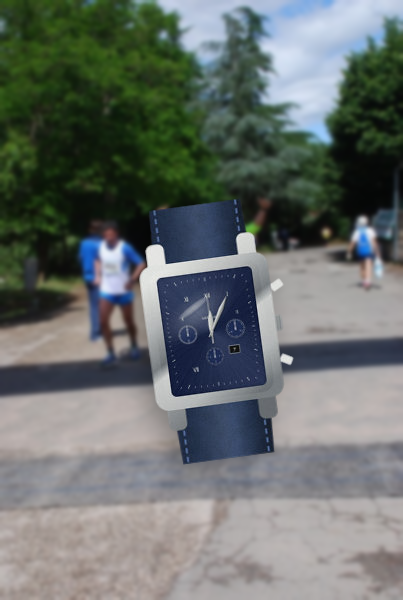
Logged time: 12 h 05 min
